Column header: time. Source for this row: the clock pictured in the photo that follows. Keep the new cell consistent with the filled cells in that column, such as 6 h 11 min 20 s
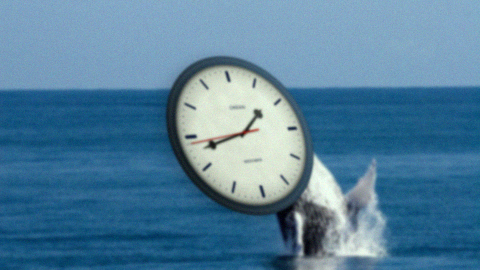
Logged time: 1 h 42 min 44 s
